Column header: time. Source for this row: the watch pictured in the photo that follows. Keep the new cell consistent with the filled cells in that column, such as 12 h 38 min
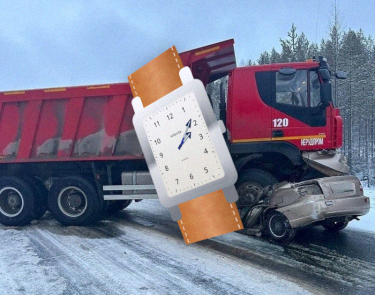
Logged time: 2 h 08 min
